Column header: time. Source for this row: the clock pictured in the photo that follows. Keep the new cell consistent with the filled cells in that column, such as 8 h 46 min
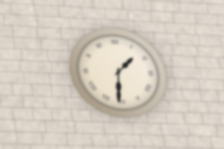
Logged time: 1 h 31 min
